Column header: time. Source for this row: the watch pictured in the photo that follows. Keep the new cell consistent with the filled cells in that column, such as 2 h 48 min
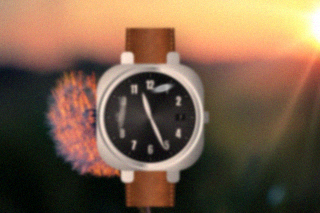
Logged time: 11 h 26 min
